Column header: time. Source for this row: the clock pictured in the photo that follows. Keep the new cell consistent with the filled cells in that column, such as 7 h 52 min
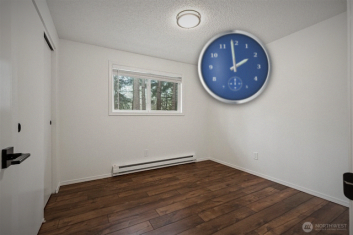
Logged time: 1 h 59 min
